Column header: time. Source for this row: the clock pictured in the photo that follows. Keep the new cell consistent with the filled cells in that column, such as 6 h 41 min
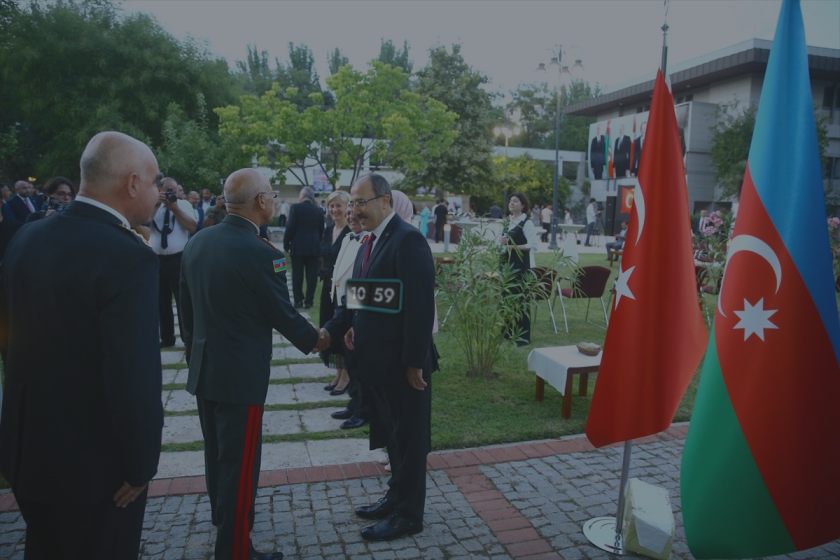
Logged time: 10 h 59 min
